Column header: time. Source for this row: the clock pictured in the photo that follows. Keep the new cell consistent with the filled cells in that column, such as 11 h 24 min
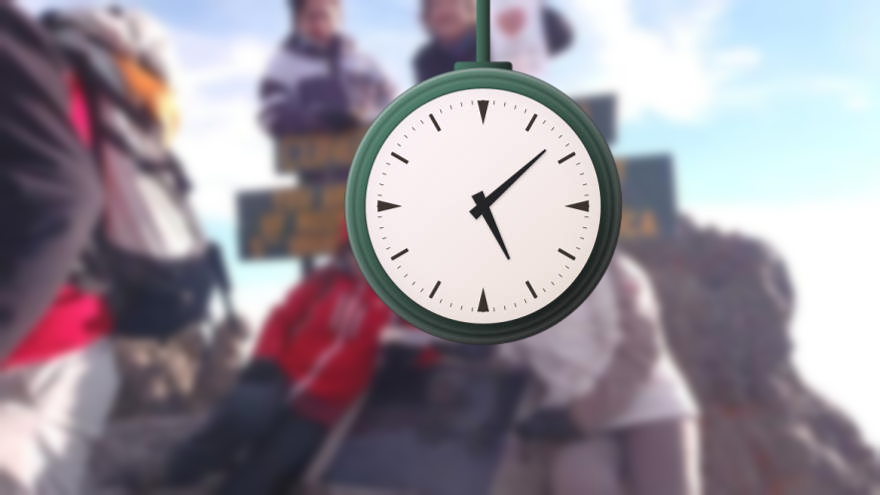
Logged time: 5 h 08 min
